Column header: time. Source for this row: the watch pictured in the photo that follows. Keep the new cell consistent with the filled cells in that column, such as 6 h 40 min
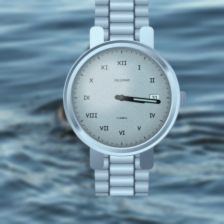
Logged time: 3 h 16 min
